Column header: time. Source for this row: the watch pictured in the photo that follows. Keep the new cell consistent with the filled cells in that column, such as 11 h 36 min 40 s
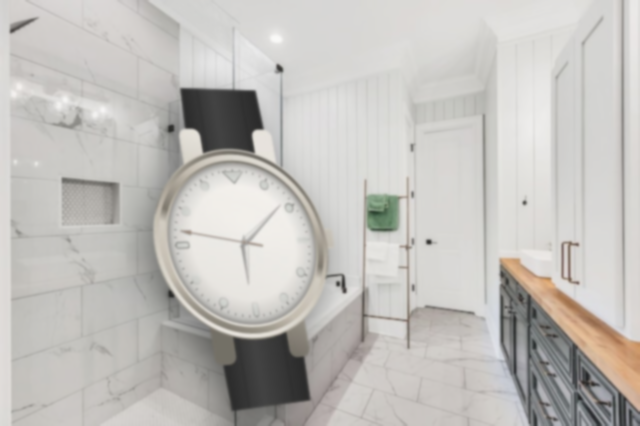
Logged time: 6 h 08 min 47 s
